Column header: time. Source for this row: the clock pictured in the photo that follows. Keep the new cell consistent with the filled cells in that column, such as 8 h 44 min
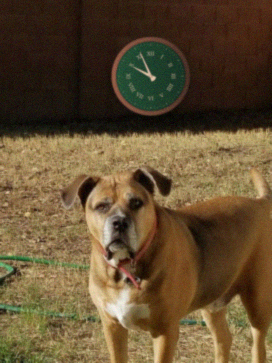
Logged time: 9 h 56 min
